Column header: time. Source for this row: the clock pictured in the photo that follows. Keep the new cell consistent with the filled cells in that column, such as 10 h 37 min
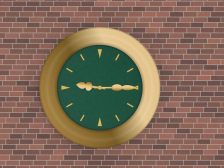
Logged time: 9 h 15 min
